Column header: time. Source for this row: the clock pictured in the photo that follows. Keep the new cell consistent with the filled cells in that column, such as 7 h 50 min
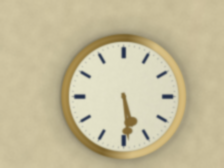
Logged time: 5 h 29 min
